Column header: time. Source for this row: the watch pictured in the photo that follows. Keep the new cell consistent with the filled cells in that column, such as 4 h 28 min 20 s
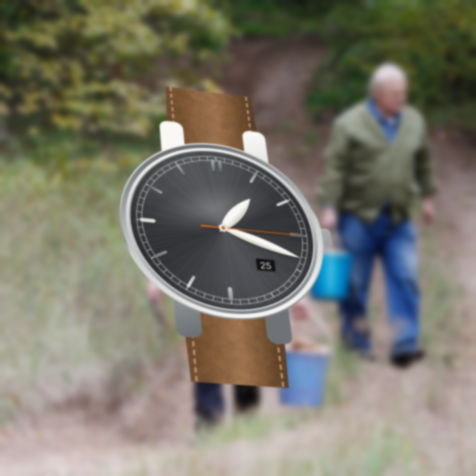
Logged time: 1 h 18 min 15 s
